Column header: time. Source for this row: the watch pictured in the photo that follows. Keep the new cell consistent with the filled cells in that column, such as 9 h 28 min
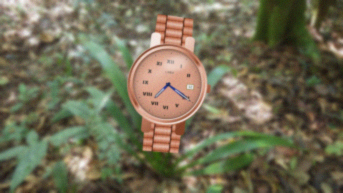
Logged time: 7 h 20 min
